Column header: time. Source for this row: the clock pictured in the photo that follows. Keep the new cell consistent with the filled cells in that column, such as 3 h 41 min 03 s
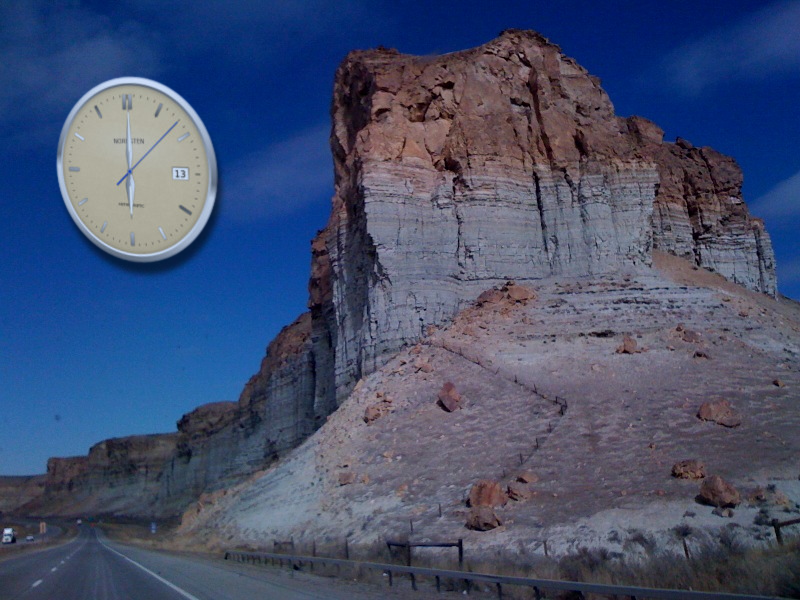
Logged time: 6 h 00 min 08 s
